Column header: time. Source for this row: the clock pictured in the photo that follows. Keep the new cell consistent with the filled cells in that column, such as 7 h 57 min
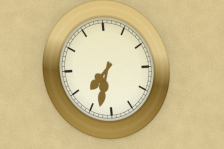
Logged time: 7 h 33 min
